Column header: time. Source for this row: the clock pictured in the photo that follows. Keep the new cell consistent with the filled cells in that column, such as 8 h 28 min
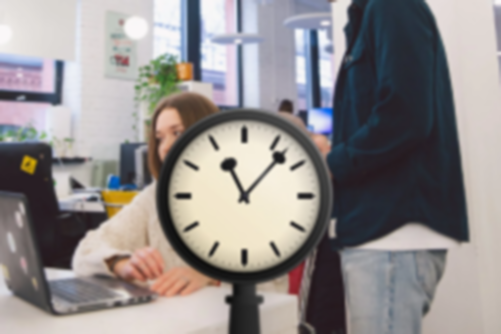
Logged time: 11 h 07 min
